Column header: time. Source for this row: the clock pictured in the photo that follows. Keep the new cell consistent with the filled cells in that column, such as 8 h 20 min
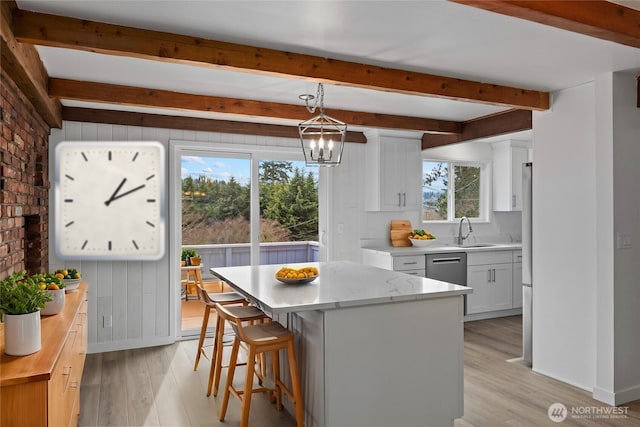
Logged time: 1 h 11 min
